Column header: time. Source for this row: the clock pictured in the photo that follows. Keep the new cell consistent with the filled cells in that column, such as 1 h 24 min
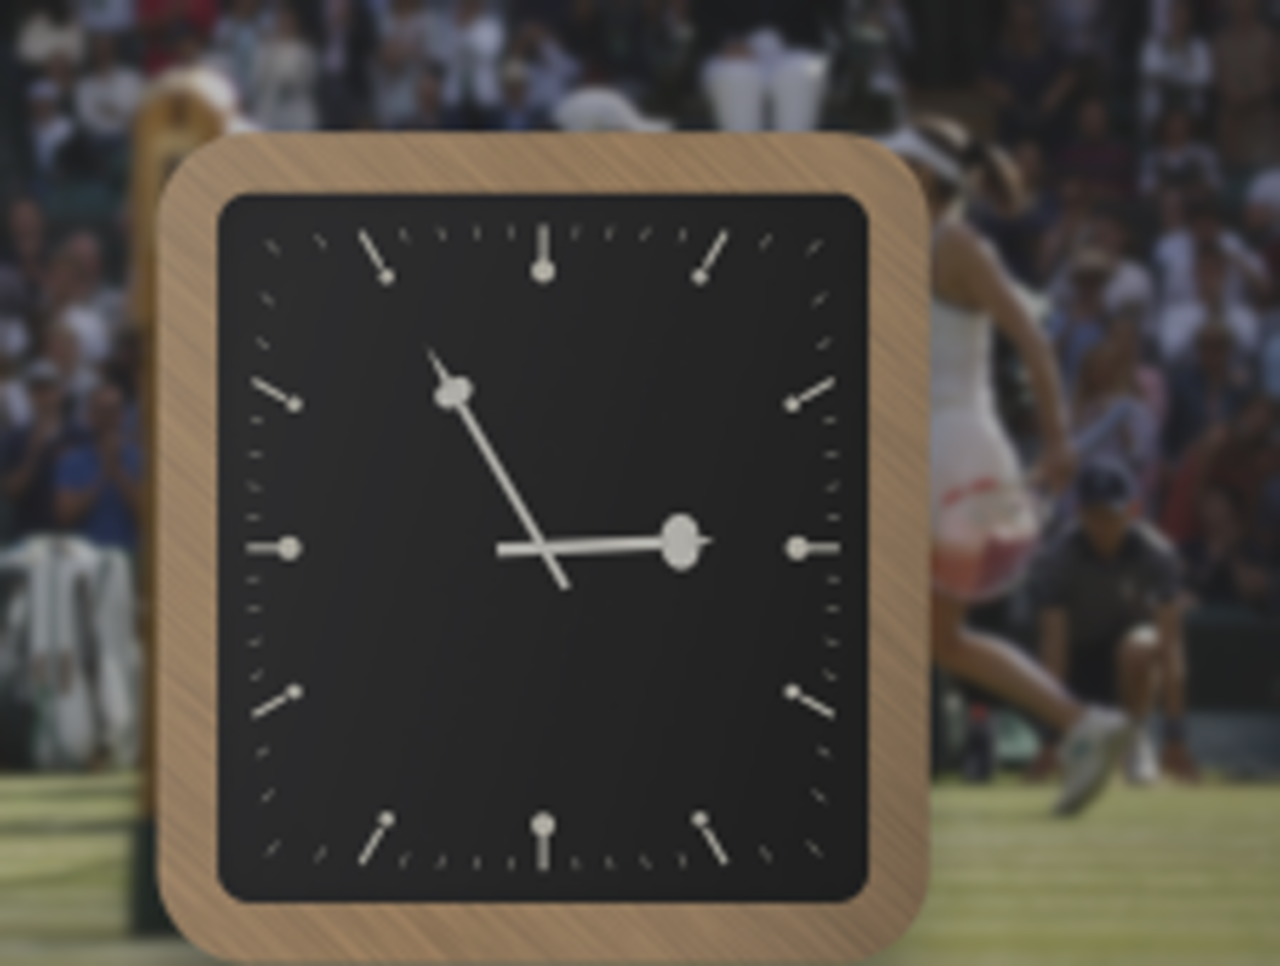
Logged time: 2 h 55 min
